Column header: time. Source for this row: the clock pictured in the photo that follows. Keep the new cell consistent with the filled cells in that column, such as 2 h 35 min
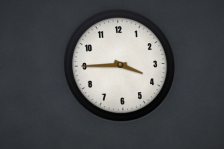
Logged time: 3 h 45 min
